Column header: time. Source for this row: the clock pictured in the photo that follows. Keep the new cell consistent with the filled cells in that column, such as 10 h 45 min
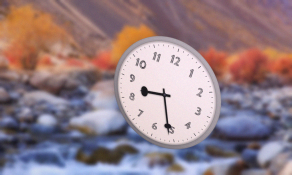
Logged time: 8 h 26 min
